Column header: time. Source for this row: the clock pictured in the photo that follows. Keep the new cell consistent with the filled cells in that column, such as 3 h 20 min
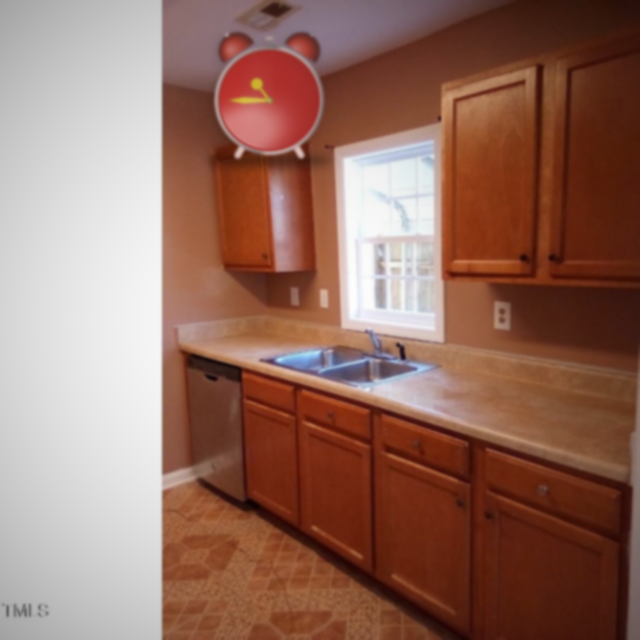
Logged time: 10 h 45 min
